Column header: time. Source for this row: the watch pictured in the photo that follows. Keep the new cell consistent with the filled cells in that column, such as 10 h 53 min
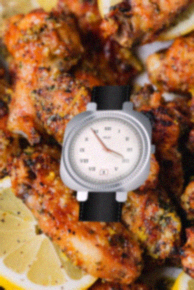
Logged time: 3 h 54 min
